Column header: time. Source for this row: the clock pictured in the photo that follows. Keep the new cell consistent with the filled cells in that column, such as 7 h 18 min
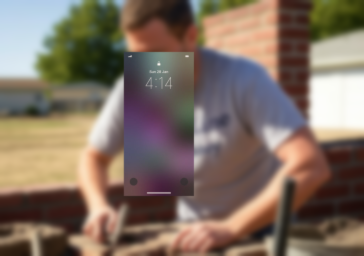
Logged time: 4 h 14 min
